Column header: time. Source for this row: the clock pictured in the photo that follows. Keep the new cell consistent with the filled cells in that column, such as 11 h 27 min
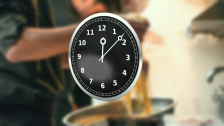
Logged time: 12 h 08 min
